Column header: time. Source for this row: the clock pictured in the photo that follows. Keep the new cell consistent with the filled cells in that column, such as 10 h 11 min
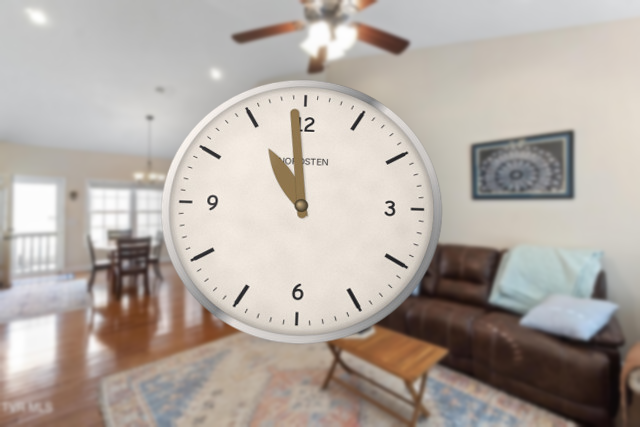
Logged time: 10 h 59 min
